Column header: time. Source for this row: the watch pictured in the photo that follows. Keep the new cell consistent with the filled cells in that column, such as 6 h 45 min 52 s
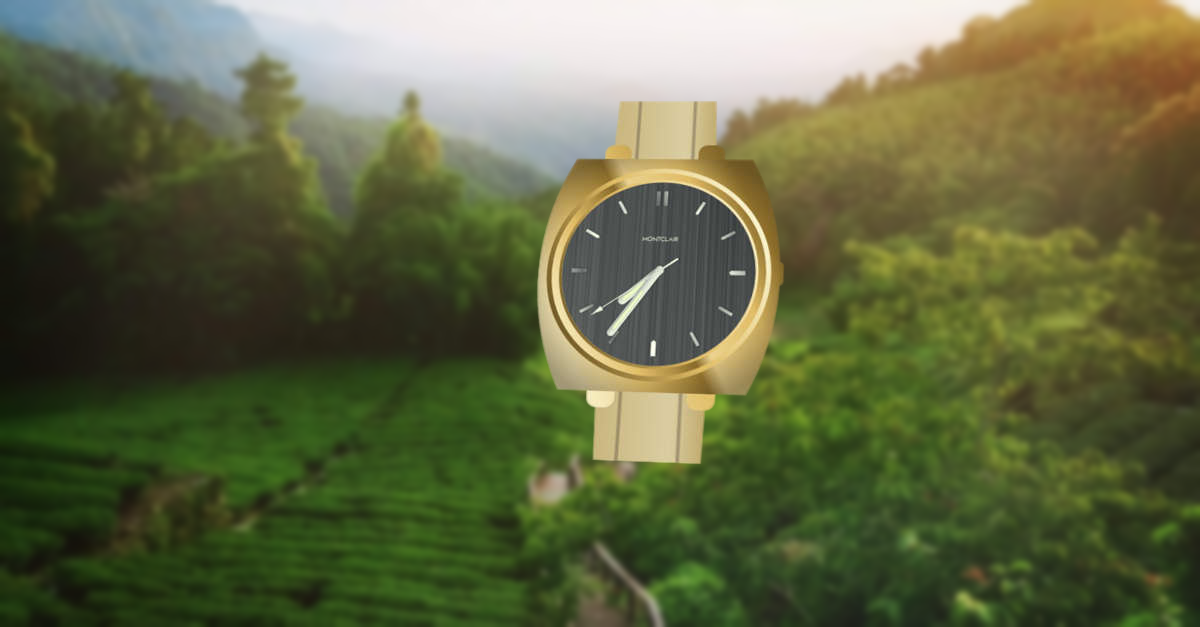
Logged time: 7 h 35 min 39 s
